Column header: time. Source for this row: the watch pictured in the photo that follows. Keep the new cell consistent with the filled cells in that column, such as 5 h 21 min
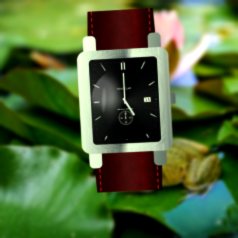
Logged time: 5 h 00 min
